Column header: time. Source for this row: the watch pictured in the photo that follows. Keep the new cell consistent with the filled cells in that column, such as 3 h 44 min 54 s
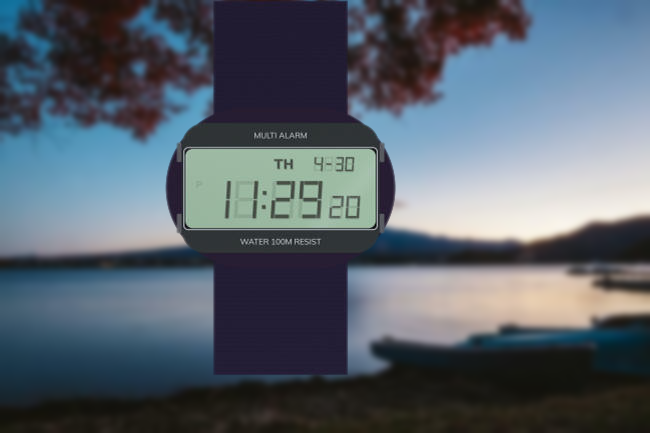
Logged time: 11 h 29 min 20 s
